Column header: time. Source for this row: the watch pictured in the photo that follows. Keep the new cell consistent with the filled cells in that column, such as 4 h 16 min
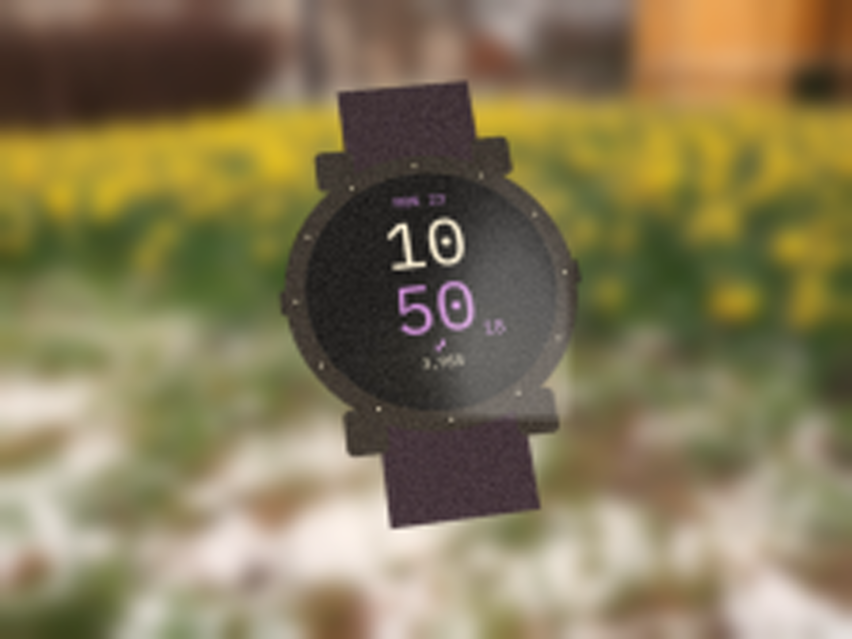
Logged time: 10 h 50 min
